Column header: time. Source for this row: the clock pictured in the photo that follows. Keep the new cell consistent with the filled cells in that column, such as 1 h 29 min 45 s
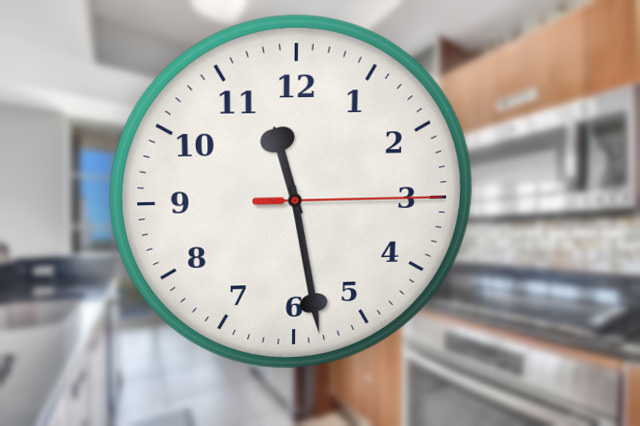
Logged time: 11 h 28 min 15 s
